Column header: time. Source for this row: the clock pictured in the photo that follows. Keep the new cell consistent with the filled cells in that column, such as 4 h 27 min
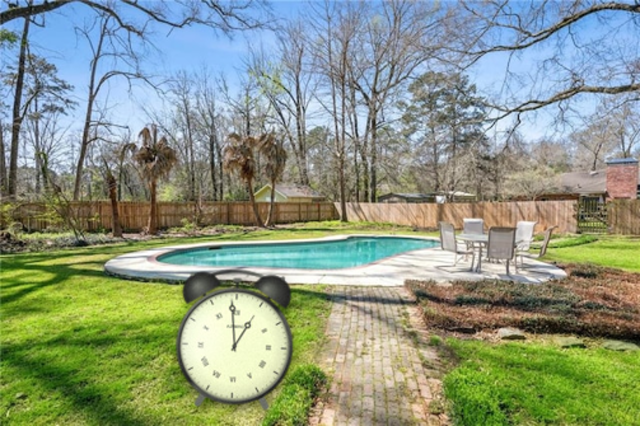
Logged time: 12 h 59 min
